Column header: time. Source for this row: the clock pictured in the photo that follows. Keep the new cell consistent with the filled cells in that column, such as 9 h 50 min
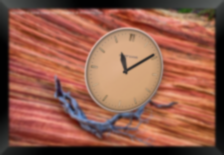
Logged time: 11 h 09 min
